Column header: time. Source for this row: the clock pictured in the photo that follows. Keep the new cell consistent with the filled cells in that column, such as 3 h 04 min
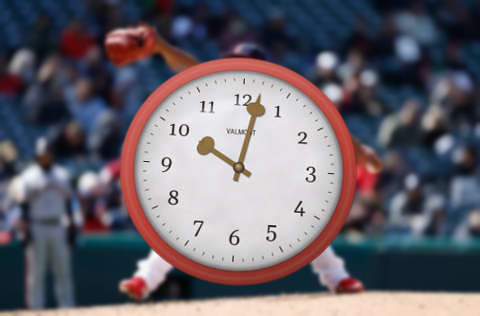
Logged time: 10 h 02 min
